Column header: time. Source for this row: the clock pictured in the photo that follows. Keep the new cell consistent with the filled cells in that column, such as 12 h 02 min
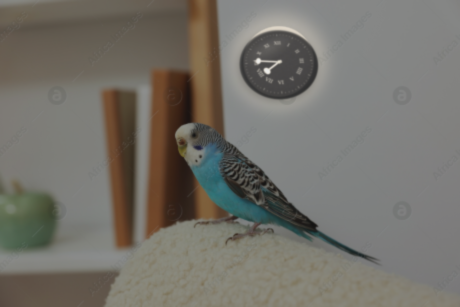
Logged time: 7 h 46 min
